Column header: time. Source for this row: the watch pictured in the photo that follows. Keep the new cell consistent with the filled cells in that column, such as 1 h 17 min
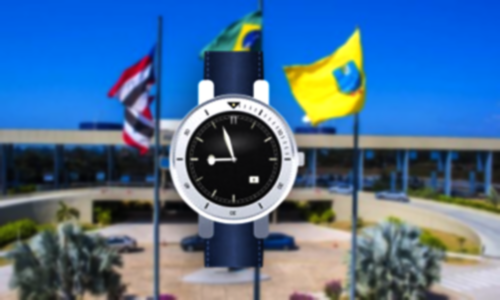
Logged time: 8 h 57 min
